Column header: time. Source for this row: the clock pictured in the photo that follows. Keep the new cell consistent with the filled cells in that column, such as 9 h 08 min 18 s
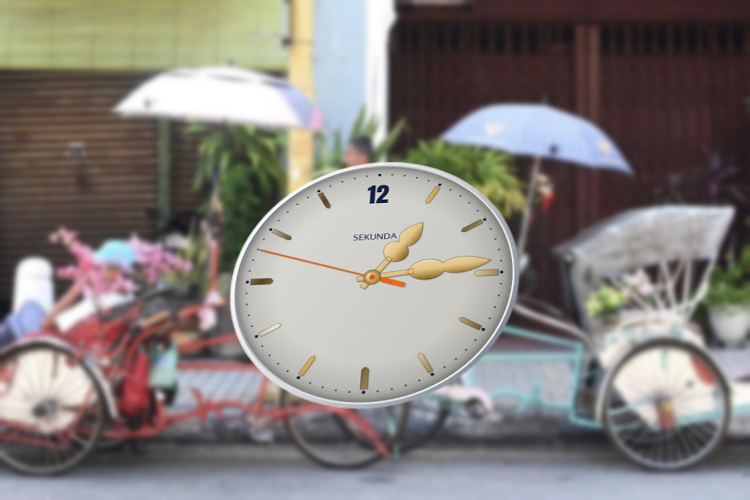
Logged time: 1 h 13 min 48 s
